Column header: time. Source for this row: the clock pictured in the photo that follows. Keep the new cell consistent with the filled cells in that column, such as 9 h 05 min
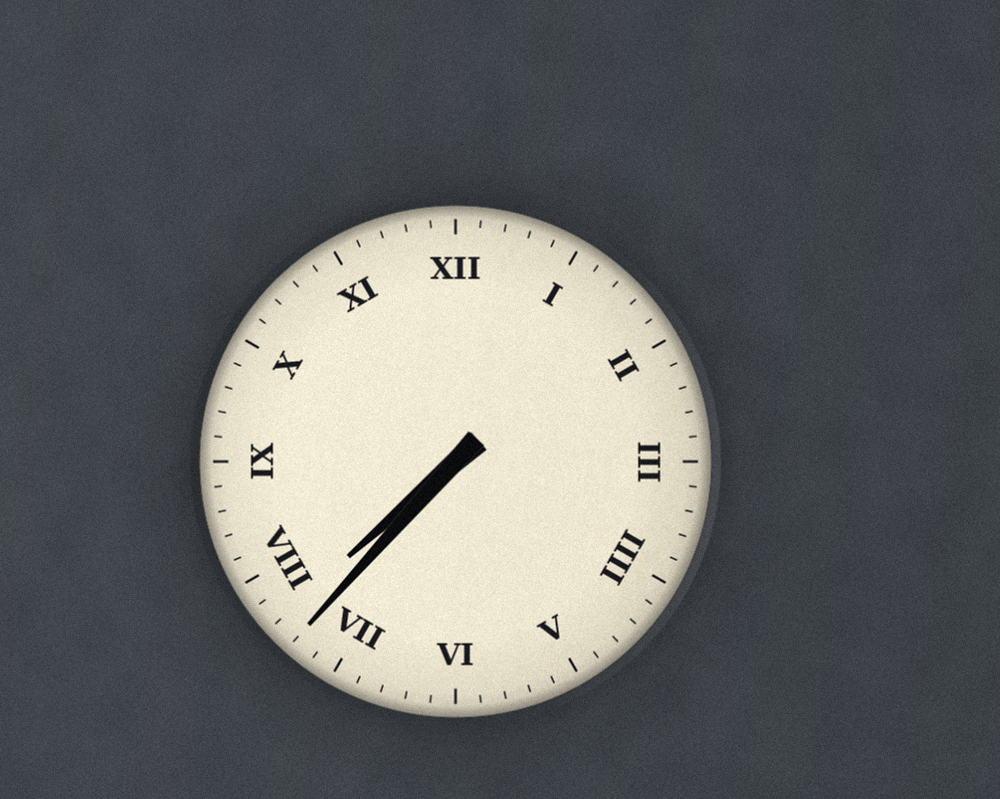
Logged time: 7 h 37 min
